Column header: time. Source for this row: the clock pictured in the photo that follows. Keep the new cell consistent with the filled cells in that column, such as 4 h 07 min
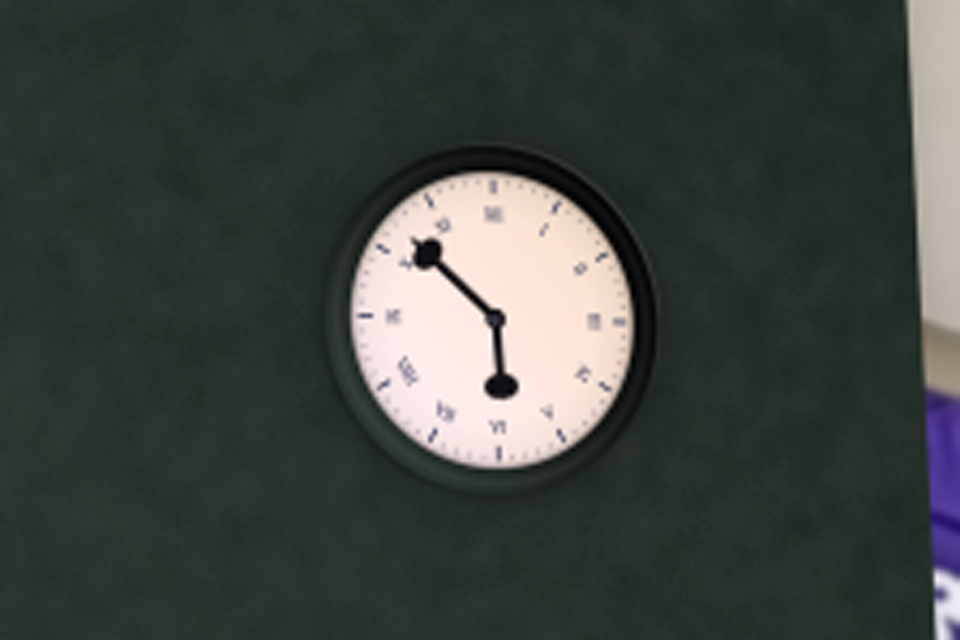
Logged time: 5 h 52 min
